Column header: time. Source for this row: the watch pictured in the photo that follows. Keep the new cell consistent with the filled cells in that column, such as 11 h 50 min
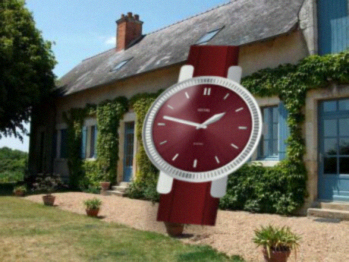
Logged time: 1 h 47 min
